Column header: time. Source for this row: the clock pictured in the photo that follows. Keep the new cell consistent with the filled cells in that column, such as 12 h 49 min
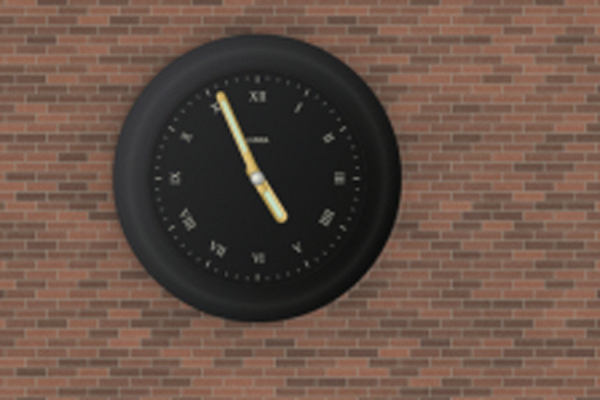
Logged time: 4 h 56 min
